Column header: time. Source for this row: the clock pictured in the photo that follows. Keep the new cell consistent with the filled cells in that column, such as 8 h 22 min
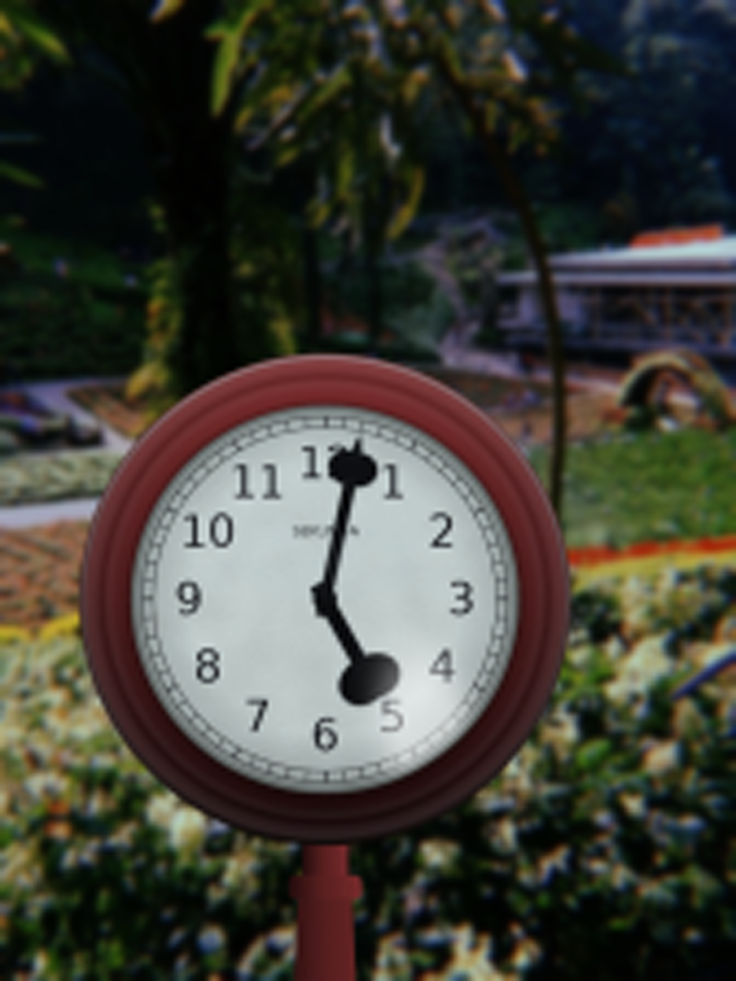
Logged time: 5 h 02 min
